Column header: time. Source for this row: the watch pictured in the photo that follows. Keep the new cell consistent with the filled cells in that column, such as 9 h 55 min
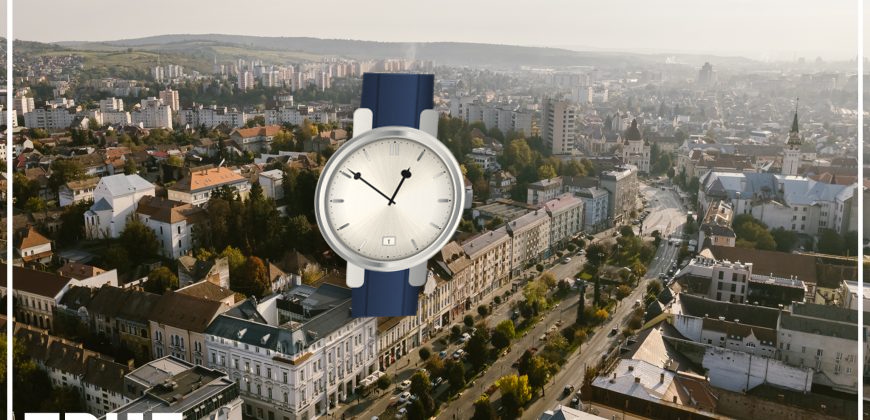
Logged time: 12 h 51 min
